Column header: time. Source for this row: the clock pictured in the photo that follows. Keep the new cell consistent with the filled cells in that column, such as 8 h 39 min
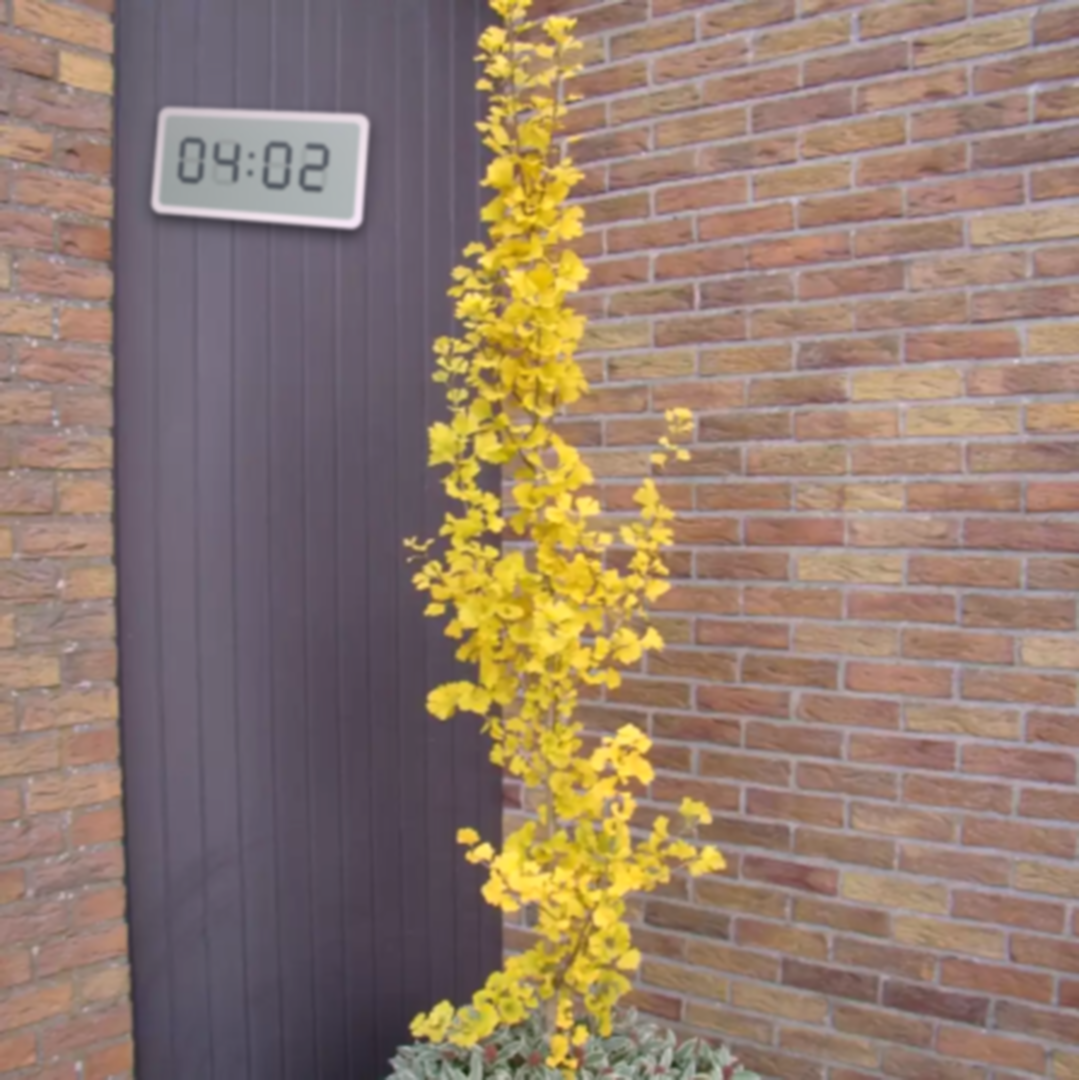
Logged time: 4 h 02 min
